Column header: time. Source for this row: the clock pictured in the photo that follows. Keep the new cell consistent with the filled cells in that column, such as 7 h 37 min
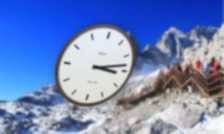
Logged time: 3 h 13 min
